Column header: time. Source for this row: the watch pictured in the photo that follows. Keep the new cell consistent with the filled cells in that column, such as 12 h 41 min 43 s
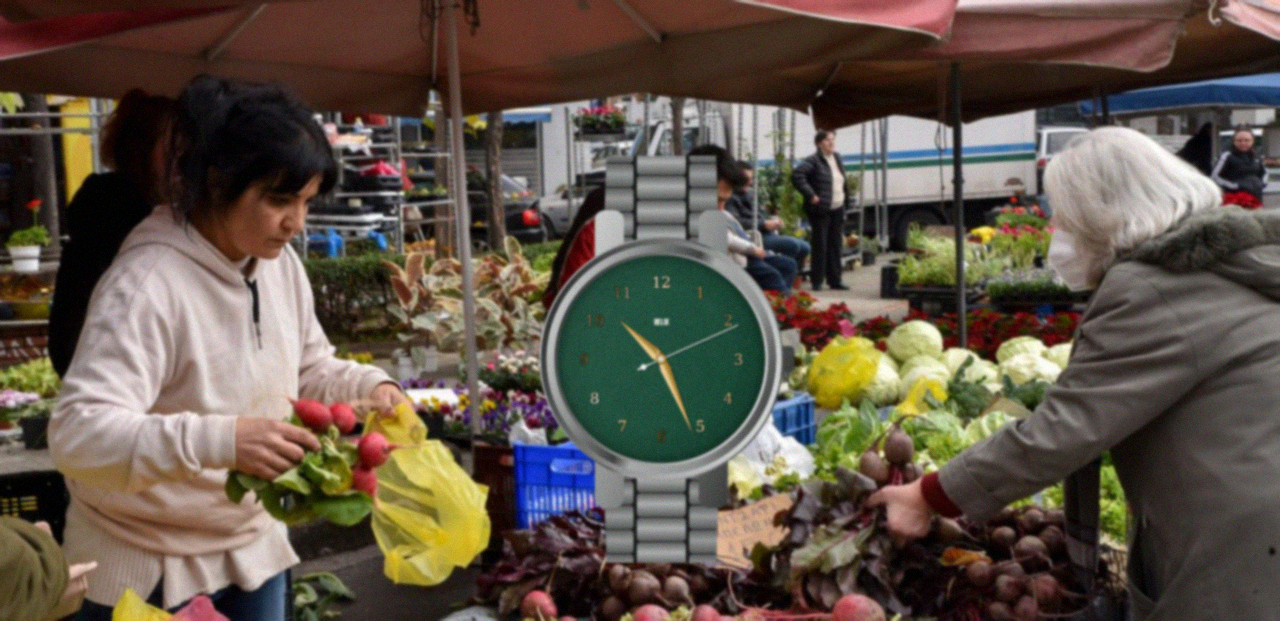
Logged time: 10 h 26 min 11 s
